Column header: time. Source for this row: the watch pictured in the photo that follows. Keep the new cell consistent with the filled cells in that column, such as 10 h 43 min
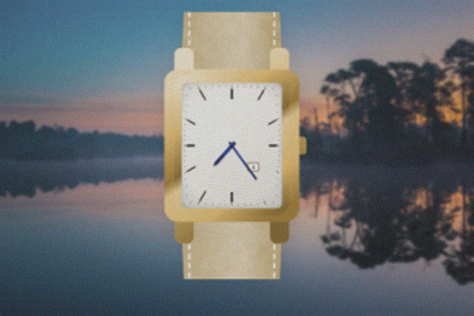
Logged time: 7 h 24 min
